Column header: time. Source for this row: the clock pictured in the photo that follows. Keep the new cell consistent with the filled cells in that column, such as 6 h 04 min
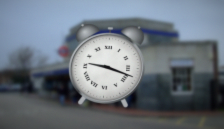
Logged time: 9 h 18 min
